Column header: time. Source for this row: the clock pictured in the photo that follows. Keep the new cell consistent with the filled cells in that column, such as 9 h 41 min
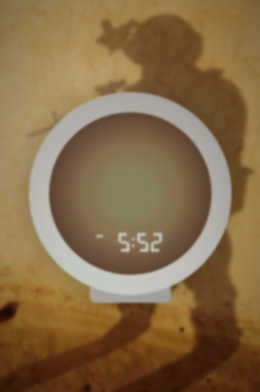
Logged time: 5 h 52 min
